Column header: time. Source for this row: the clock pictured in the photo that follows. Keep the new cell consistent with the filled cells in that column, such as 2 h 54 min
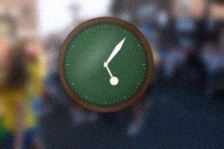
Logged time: 5 h 06 min
